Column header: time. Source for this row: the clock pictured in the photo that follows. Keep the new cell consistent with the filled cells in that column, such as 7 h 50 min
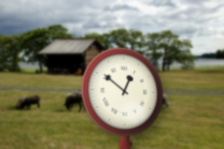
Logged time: 12 h 51 min
